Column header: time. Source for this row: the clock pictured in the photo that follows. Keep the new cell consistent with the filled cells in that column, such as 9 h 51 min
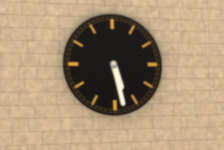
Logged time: 5 h 28 min
